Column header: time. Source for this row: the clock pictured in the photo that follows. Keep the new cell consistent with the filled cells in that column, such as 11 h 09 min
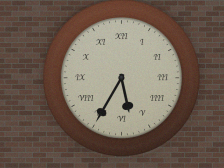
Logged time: 5 h 35 min
